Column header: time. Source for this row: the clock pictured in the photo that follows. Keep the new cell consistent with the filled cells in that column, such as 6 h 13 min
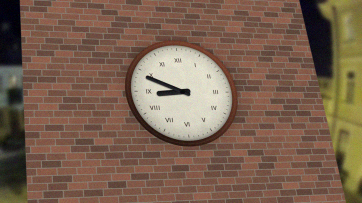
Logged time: 8 h 49 min
